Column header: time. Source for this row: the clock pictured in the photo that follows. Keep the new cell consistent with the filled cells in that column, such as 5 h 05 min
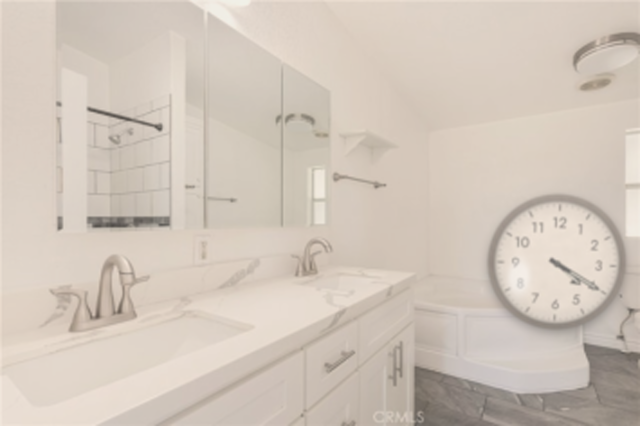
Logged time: 4 h 20 min
